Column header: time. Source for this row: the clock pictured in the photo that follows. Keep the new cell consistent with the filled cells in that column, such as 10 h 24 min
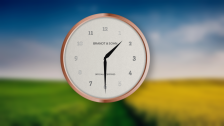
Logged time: 1 h 30 min
